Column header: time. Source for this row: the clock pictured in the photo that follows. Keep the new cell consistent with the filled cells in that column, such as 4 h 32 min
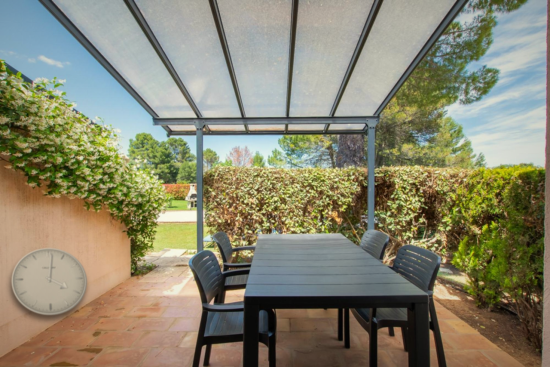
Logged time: 4 h 01 min
